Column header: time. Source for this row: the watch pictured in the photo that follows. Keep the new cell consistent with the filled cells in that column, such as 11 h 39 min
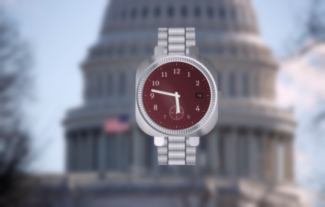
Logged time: 5 h 47 min
